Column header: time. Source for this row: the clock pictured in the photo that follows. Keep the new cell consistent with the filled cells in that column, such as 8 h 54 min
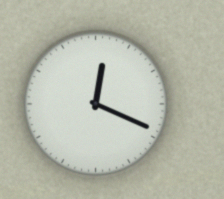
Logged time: 12 h 19 min
